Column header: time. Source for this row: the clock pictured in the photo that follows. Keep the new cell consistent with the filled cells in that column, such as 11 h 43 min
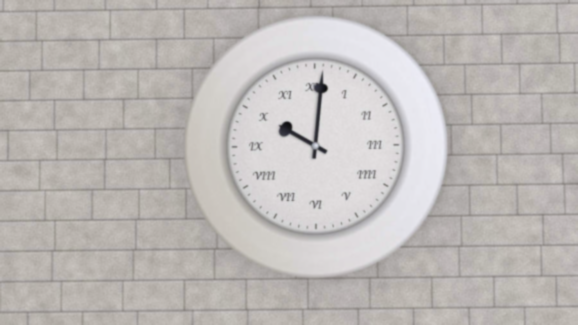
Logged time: 10 h 01 min
